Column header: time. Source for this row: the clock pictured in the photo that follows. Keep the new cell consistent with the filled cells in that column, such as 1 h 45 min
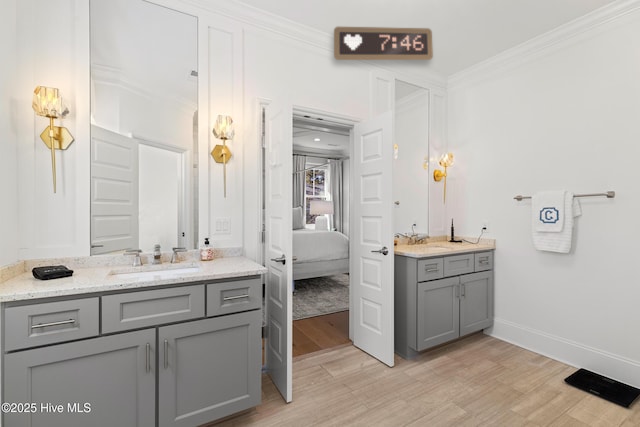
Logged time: 7 h 46 min
